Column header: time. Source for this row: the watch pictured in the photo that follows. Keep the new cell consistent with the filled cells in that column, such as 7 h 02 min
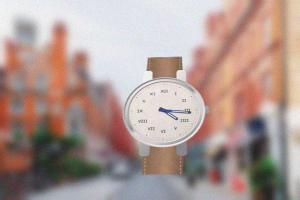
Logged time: 4 h 16 min
